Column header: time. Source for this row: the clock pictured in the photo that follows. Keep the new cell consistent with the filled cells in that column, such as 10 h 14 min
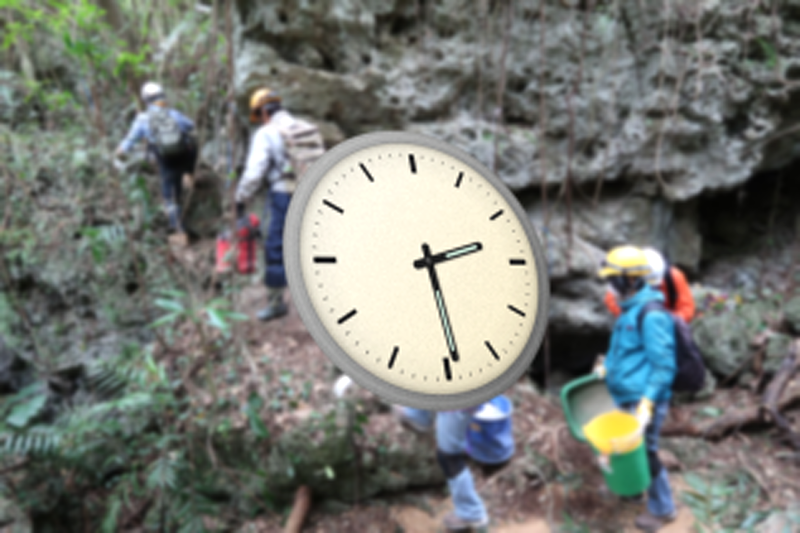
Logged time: 2 h 29 min
